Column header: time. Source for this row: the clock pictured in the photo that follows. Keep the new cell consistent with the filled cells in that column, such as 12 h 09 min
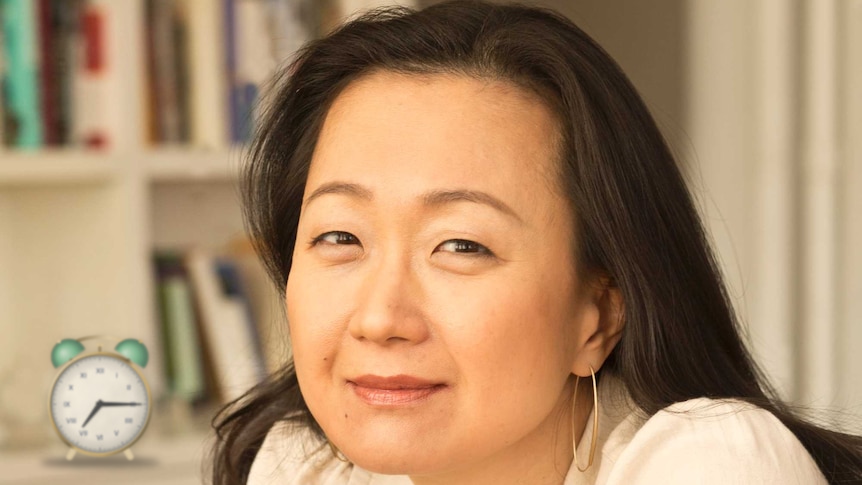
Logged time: 7 h 15 min
